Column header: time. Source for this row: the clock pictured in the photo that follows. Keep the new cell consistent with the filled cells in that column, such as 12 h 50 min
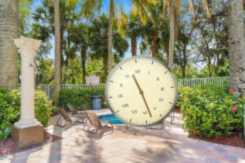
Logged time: 11 h 28 min
